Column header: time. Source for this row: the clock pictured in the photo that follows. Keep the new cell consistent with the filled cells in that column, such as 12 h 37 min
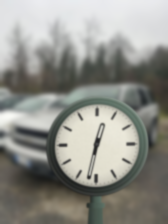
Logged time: 12 h 32 min
